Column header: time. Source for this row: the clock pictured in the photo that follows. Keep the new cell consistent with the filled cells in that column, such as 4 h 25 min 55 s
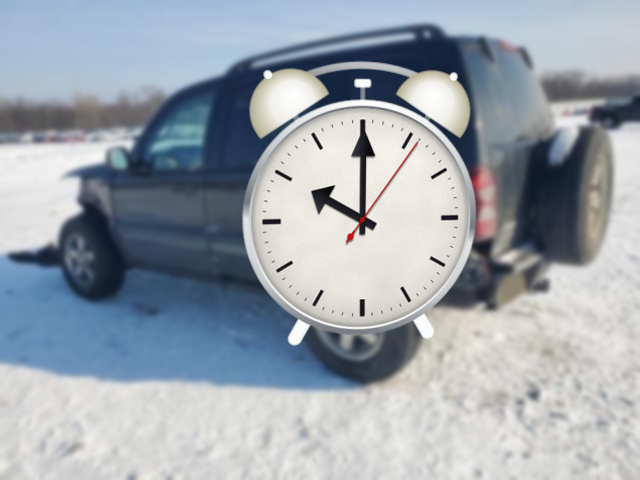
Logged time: 10 h 00 min 06 s
